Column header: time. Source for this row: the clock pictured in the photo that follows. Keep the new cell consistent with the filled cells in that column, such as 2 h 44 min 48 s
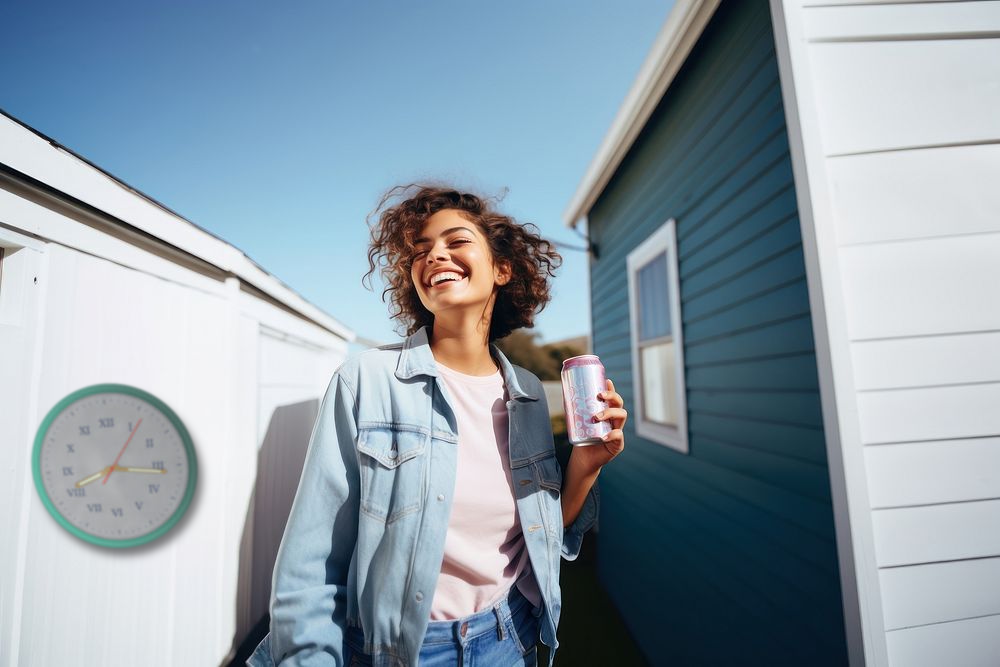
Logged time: 8 h 16 min 06 s
